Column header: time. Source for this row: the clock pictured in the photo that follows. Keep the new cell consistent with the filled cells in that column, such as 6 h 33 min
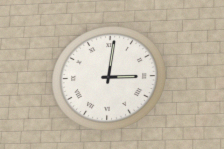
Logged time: 3 h 01 min
